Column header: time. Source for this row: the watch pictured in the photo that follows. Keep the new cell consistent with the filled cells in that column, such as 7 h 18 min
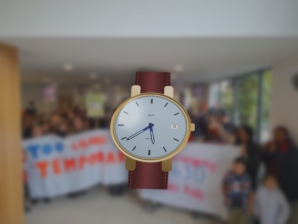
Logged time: 5 h 39 min
